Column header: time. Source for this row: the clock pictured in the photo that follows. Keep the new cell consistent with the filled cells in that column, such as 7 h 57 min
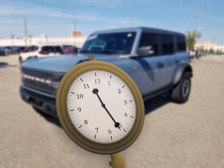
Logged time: 11 h 26 min
